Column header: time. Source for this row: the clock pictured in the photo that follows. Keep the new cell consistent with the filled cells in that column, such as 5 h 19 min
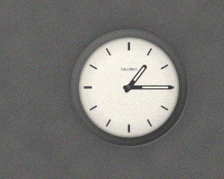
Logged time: 1 h 15 min
